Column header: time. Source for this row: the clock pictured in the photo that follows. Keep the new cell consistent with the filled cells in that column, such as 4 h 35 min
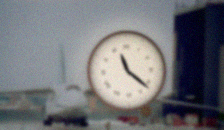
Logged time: 11 h 22 min
